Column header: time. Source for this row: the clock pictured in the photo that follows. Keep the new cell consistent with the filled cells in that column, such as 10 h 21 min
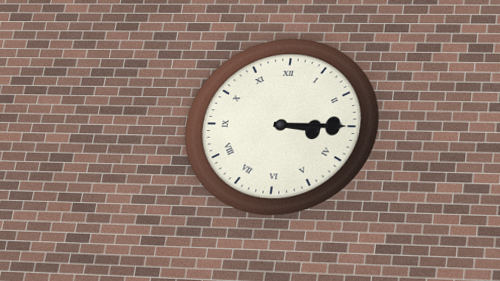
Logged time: 3 h 15 min
